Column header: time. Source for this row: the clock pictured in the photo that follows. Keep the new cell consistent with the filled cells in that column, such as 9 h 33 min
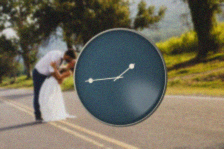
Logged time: 1 h 44 min
